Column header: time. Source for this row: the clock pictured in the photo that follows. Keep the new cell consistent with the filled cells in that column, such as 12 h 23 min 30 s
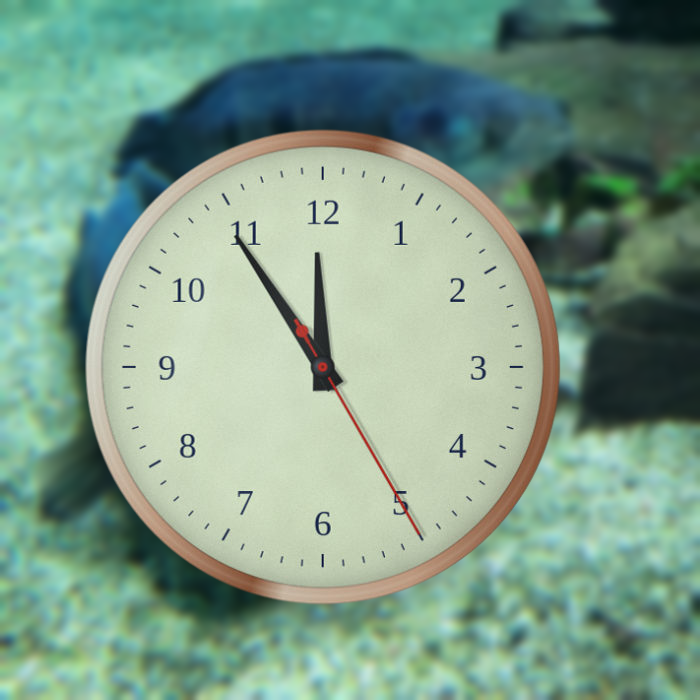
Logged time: 11 h 54 min 25 s
